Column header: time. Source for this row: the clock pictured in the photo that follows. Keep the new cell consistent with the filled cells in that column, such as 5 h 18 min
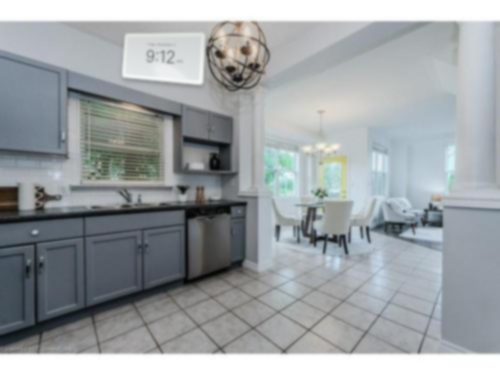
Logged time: 9 h 12 min
